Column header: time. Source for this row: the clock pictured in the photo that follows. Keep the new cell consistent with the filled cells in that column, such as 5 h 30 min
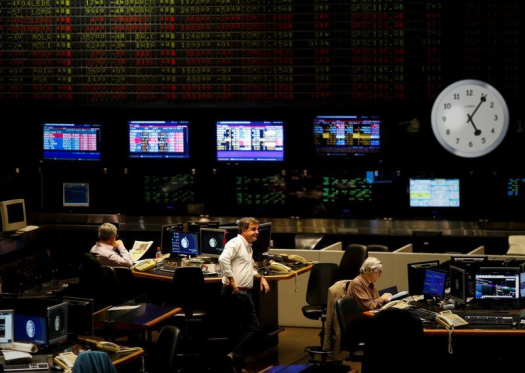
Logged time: 5 h 06 min
